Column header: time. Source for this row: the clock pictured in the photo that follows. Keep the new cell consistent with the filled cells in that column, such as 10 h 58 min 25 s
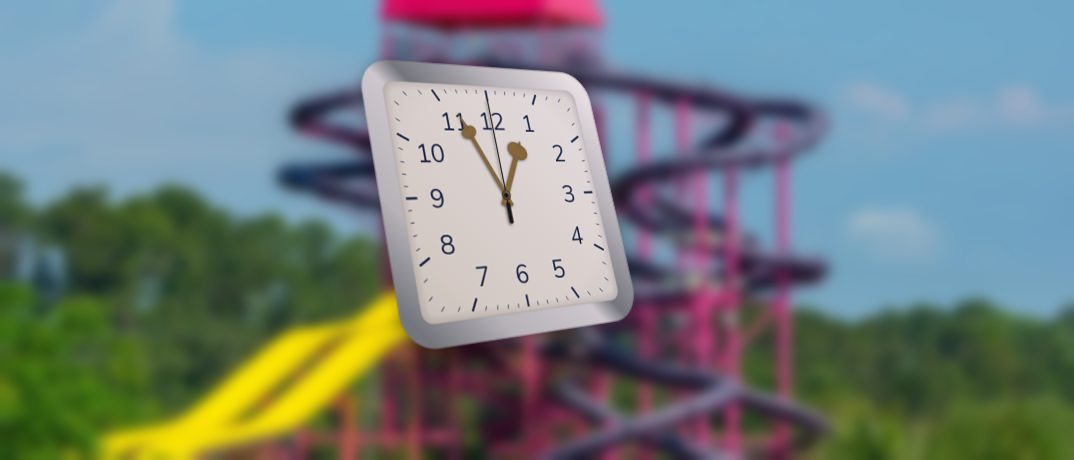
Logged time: 12 h 56 min 00 s
